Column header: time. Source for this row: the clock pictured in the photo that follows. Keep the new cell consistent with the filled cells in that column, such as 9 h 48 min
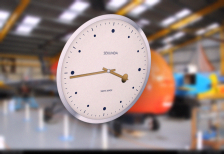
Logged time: 3 h 44 min
